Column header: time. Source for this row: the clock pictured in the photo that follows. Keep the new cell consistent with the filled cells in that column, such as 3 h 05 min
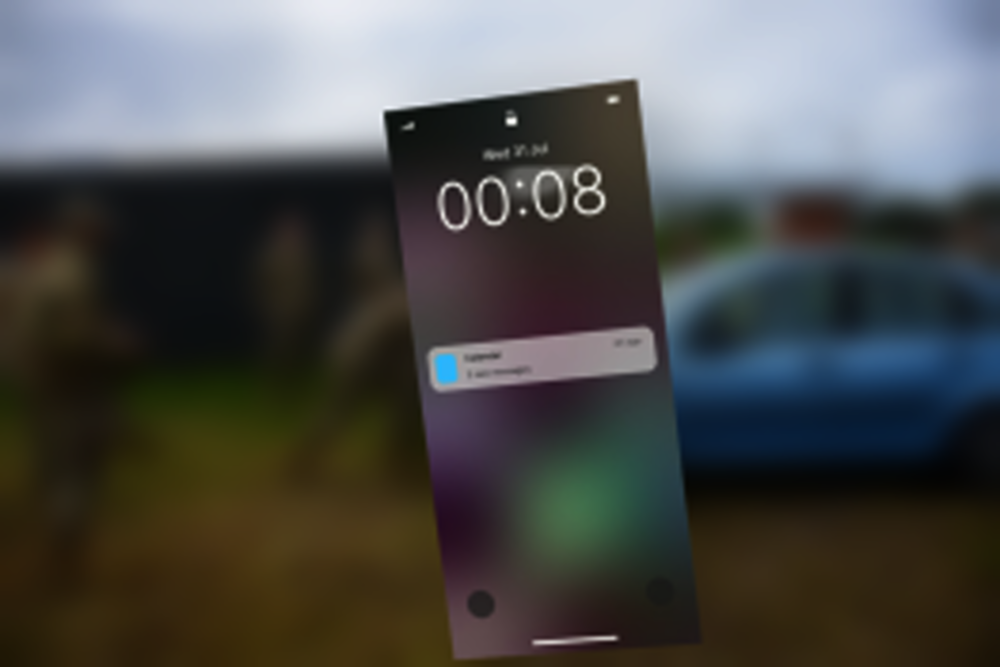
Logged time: 0 h 08 min
